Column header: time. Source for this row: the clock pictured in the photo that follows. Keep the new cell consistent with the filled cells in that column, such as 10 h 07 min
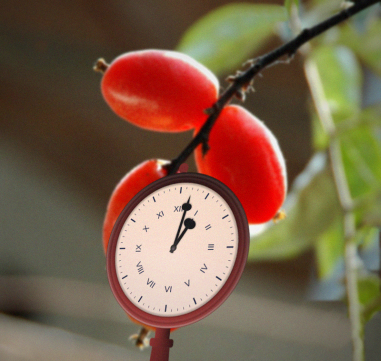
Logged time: 1 h 02 min
